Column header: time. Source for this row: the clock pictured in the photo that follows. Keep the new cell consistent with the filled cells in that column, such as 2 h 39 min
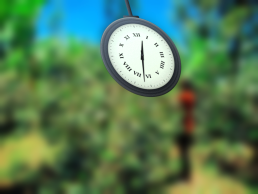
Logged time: 12 h 32 min
